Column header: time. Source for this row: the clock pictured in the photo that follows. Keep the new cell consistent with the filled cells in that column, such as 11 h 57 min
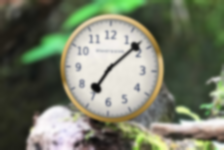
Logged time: 7 h 08 min
